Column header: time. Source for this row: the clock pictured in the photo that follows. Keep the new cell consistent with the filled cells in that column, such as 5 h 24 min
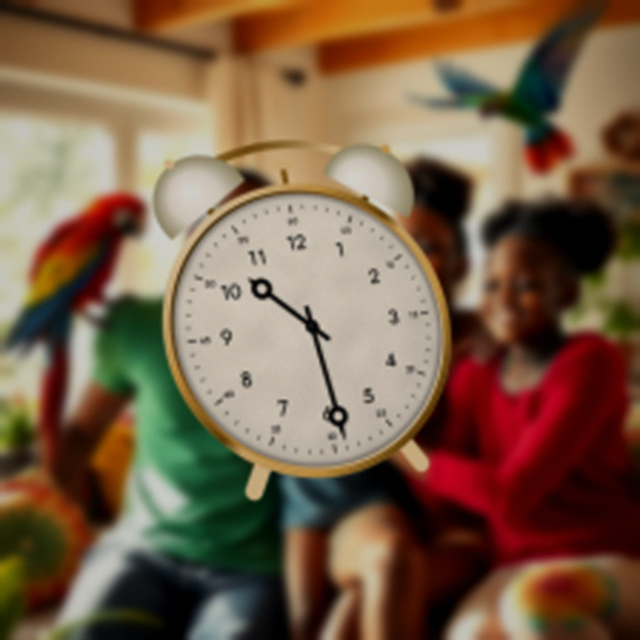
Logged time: 10 h 29 min
